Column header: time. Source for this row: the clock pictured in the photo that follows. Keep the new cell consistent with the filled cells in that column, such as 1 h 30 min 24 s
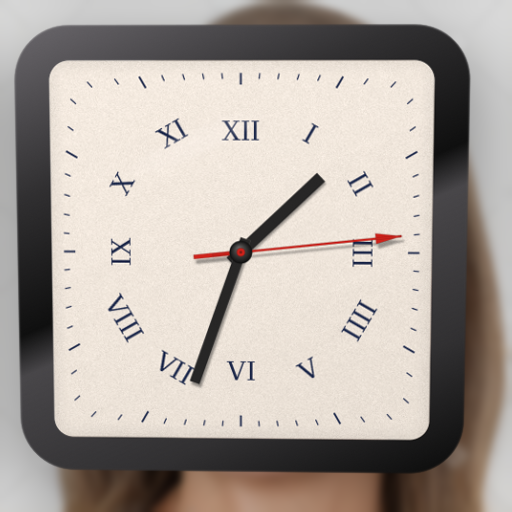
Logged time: 1 h 33 min 14 s
